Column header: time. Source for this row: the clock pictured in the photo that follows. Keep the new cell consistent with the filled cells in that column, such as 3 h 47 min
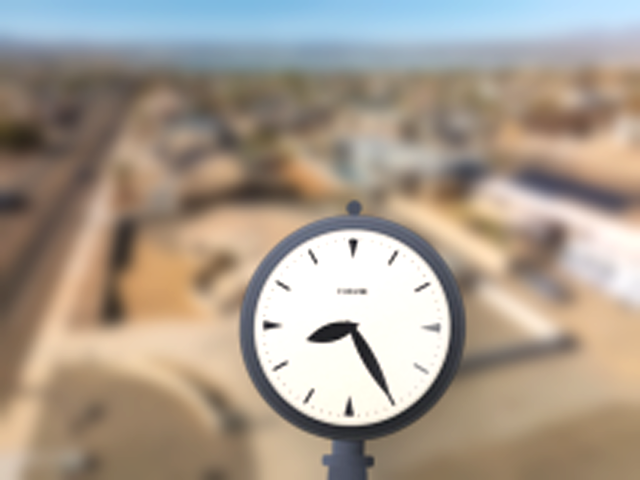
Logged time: 8 h 25 min
